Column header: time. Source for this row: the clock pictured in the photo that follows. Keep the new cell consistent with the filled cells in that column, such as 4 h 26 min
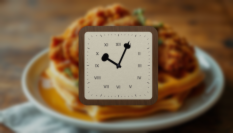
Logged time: 10 h 04 min
